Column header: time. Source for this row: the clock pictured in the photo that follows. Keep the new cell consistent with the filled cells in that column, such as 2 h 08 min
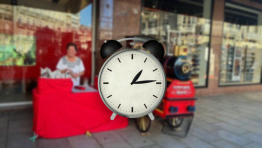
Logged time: 1 h 14 min
